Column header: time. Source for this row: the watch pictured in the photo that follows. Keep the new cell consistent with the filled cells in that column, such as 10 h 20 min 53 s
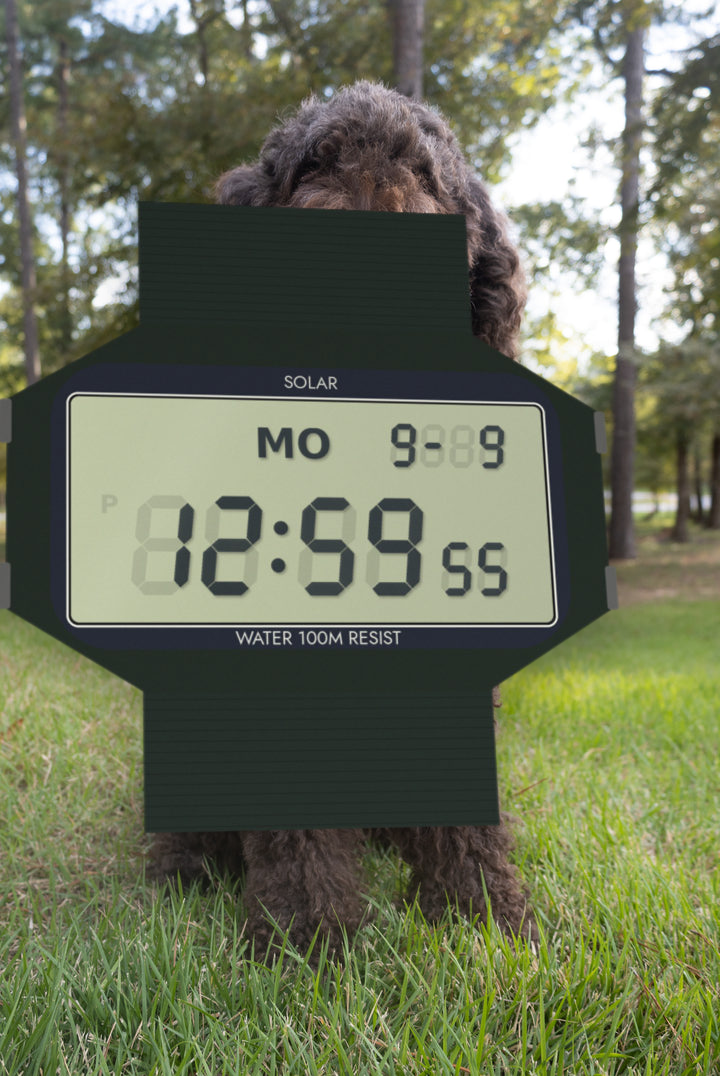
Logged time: 12 h 59 min 55 s
